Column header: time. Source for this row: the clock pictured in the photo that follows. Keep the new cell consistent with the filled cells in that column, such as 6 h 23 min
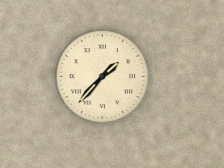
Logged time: 1 h 37 min
